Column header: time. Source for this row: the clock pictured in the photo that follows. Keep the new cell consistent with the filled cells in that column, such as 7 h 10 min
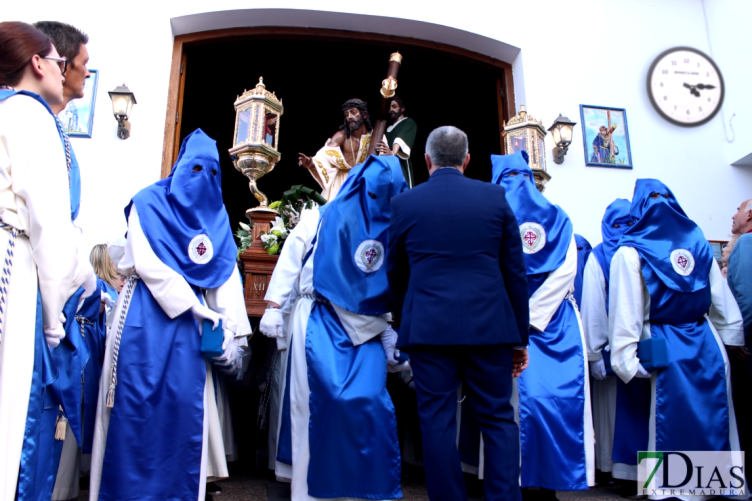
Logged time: 4 h 15 min
